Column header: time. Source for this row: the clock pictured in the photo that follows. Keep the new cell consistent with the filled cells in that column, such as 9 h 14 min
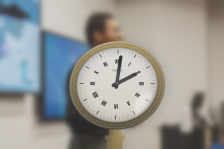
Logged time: 2 h 01 min
